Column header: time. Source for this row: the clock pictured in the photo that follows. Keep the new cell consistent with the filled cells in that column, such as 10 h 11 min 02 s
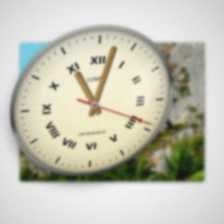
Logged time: 11 h 02 min 19 s
